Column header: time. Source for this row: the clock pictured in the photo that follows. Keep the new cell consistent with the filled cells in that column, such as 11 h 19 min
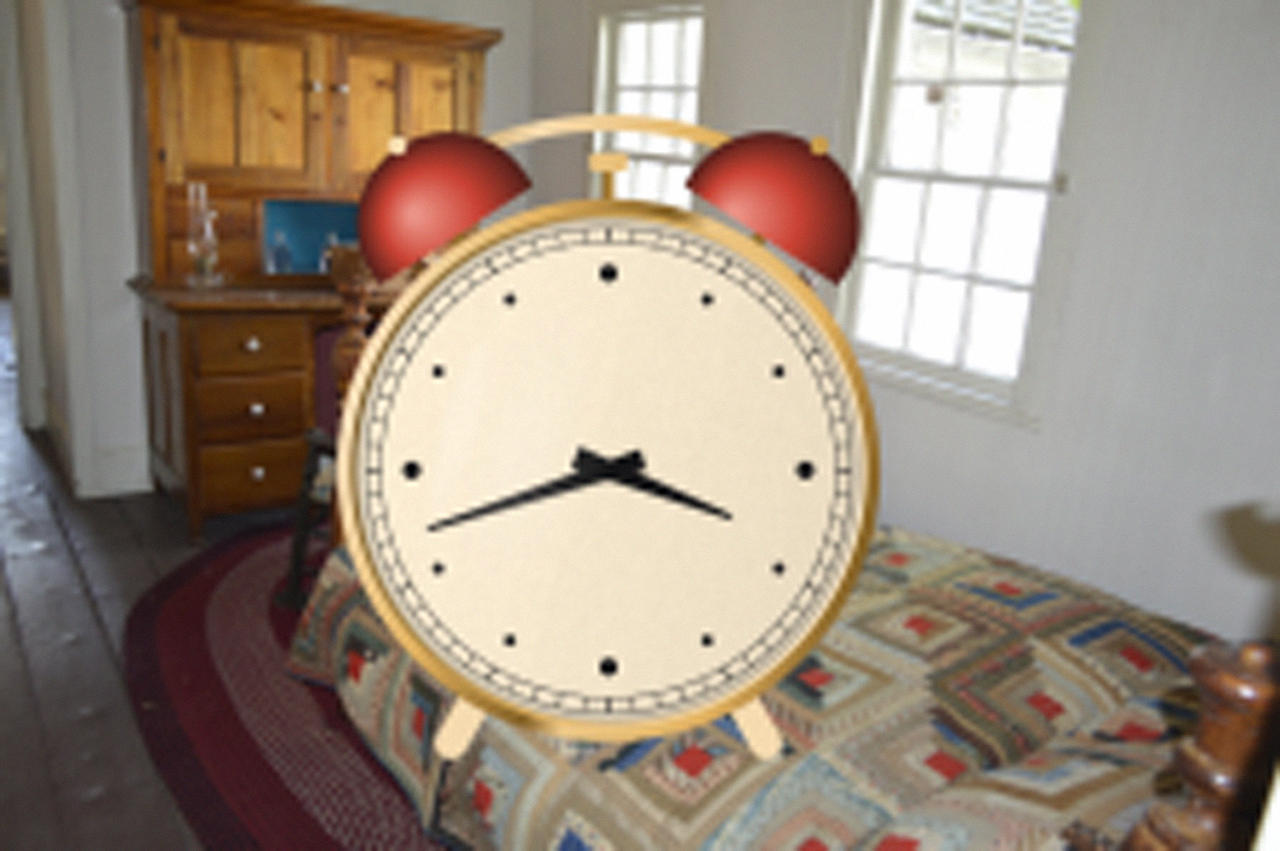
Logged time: 3 h 42 min
